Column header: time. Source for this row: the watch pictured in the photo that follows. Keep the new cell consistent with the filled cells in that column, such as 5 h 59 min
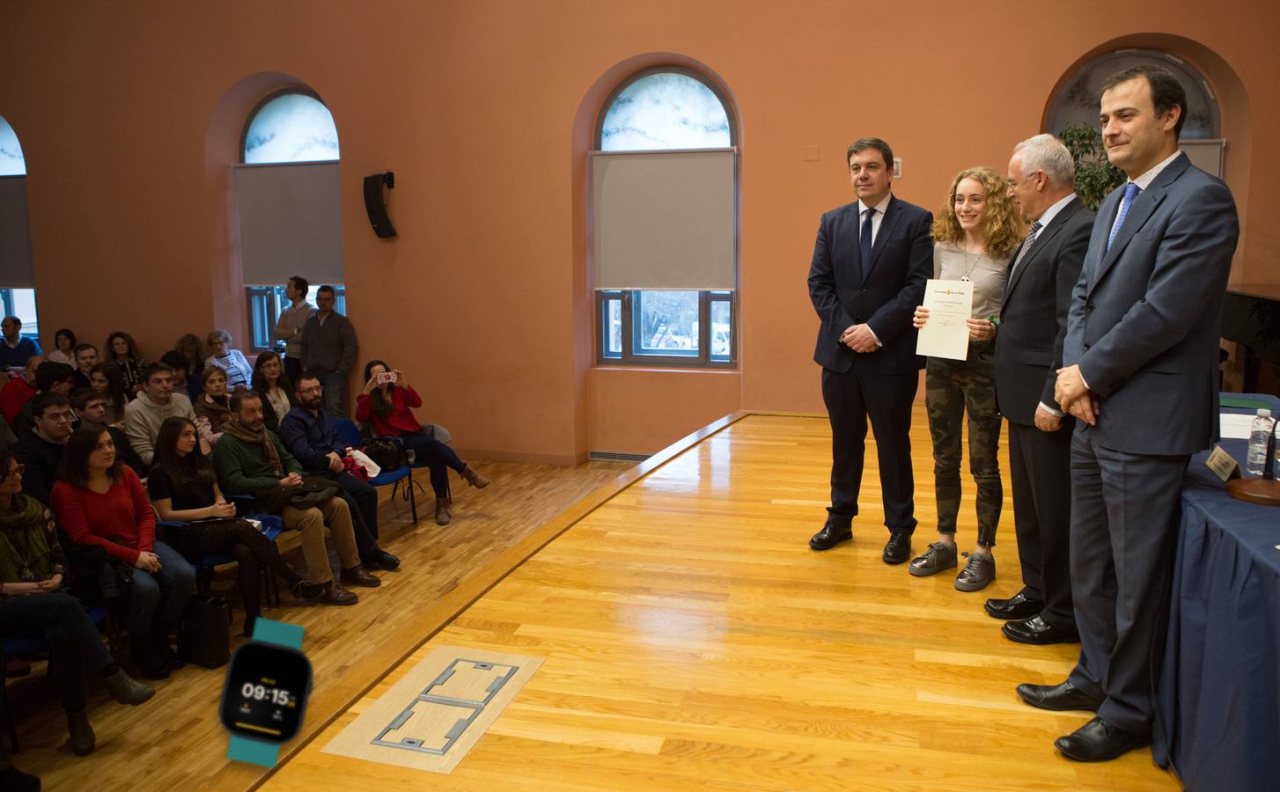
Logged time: 9 h 15 min
